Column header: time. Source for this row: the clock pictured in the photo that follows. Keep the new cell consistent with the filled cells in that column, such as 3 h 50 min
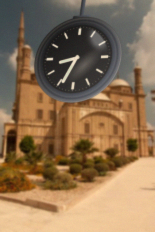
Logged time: 8 h 34 min
